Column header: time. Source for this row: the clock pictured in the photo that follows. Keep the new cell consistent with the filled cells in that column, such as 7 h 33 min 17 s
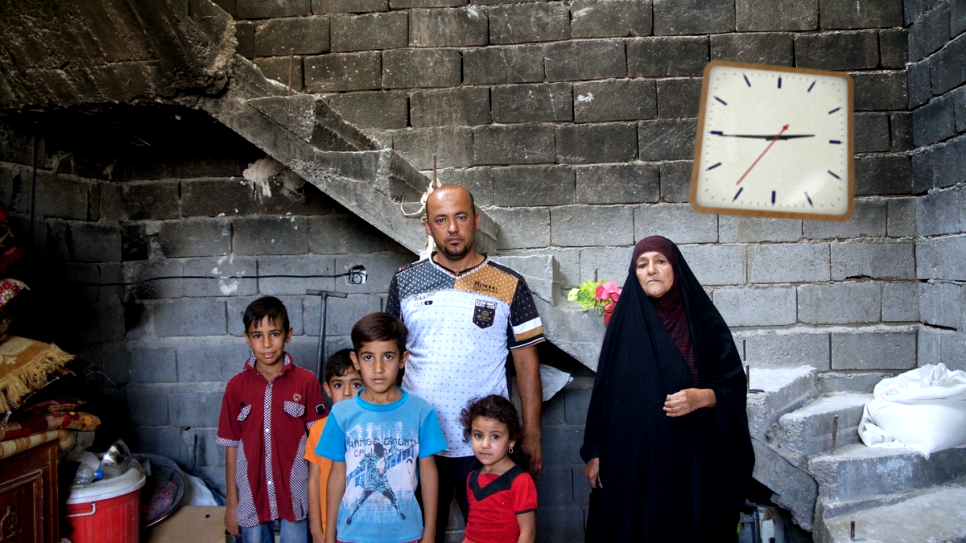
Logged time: 2 h 44 min 36 s
